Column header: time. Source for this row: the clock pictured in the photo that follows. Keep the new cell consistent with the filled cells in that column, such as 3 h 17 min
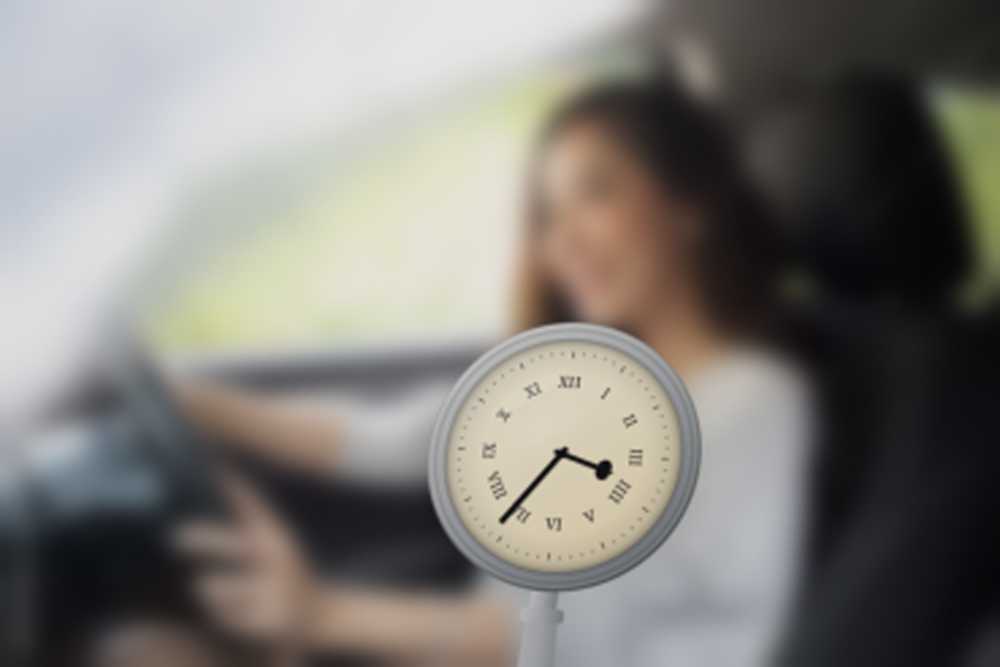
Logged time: 3 h 36 min
